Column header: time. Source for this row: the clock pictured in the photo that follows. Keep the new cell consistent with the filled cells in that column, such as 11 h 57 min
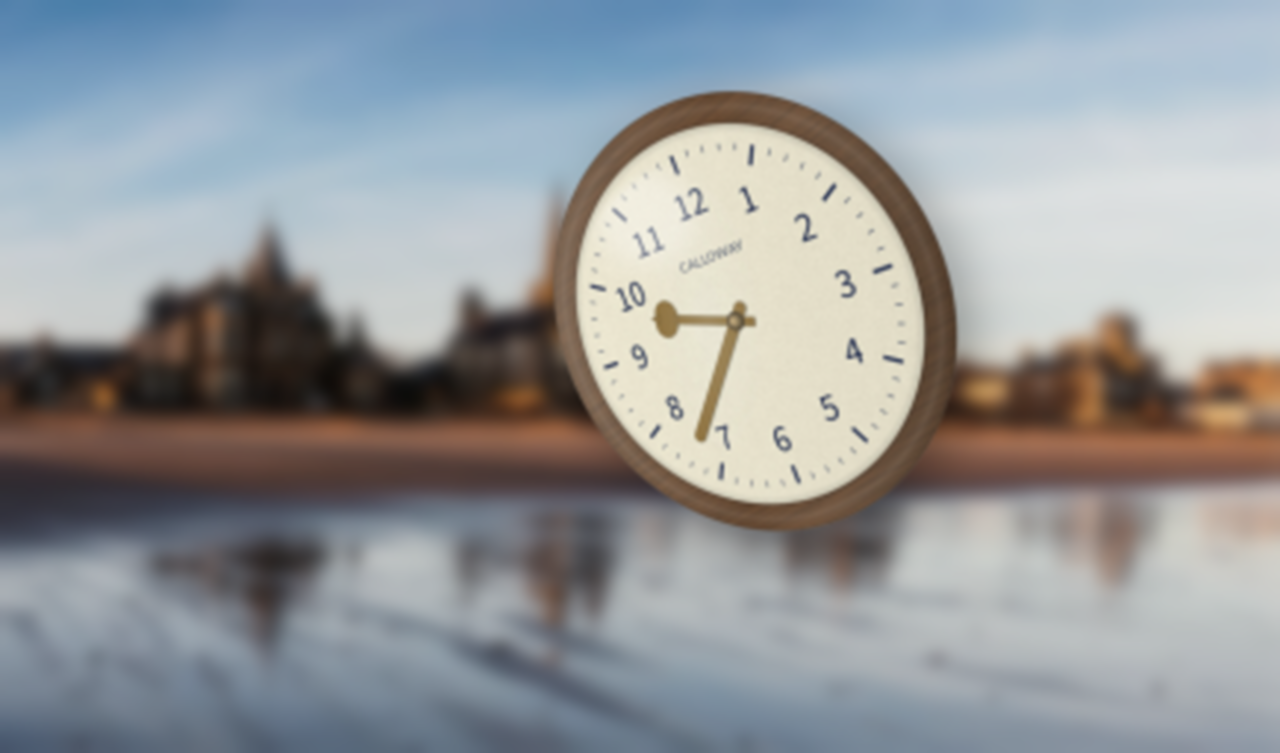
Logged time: 9 h 37 min
